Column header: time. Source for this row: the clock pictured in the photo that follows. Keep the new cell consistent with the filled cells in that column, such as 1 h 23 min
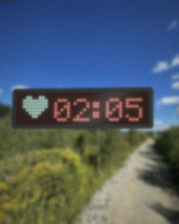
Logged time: 2 h 05 min
